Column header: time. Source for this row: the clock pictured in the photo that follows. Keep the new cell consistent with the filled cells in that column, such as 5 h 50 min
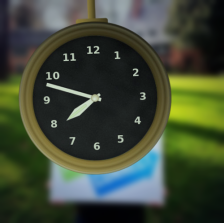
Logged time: 7 h 48 min
